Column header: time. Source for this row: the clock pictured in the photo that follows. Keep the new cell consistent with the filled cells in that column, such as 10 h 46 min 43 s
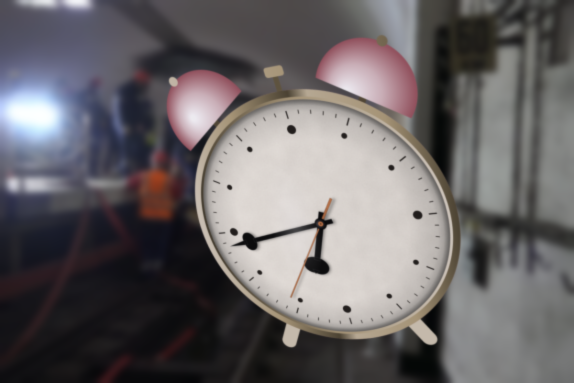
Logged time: 6 h 43 min 36 s
